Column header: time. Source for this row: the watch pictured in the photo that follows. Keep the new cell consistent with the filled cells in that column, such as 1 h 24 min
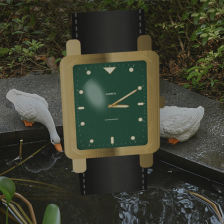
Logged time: 3 h 10 min
